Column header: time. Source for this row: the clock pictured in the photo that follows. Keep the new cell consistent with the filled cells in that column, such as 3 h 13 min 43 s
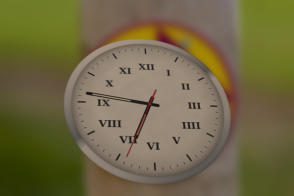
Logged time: 6 h 46 min 34 s
